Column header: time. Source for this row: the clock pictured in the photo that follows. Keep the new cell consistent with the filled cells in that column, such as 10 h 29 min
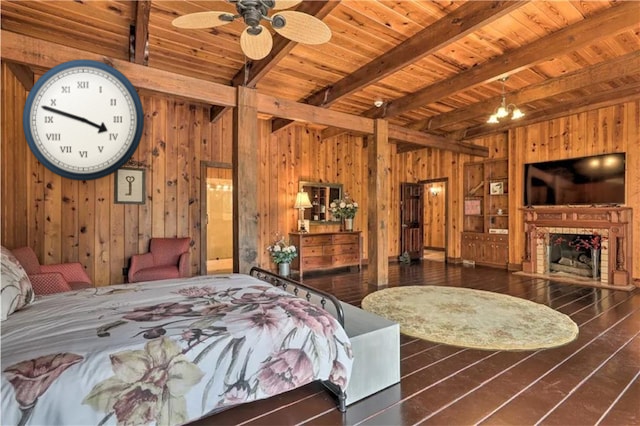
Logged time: 3 h 48 min
